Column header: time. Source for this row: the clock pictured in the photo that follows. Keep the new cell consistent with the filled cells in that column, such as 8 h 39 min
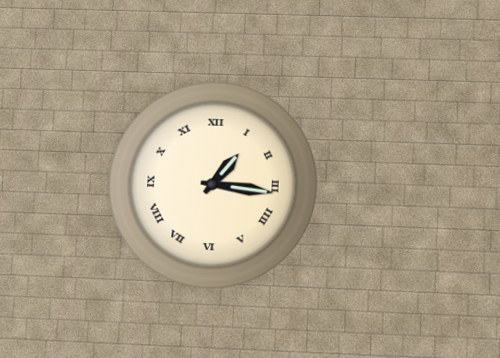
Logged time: 1 h 16 min
